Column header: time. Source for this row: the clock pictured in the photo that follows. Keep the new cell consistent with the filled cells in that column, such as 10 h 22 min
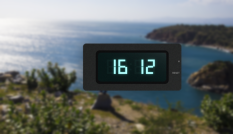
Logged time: 16 h 12 min
